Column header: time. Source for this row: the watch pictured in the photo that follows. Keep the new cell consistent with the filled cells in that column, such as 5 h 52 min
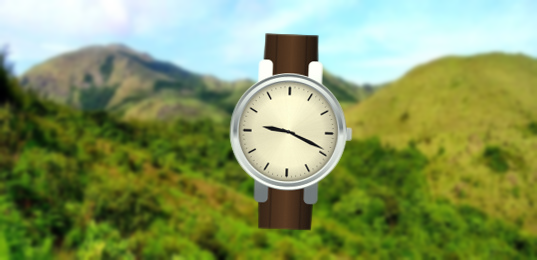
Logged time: 9 h 19 min
